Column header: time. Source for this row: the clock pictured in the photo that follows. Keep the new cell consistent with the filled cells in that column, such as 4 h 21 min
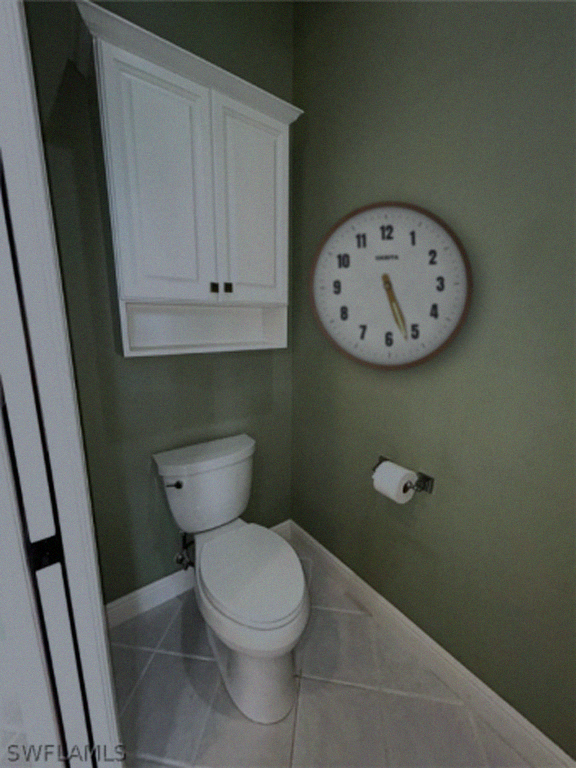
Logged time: 5 h 27 min
